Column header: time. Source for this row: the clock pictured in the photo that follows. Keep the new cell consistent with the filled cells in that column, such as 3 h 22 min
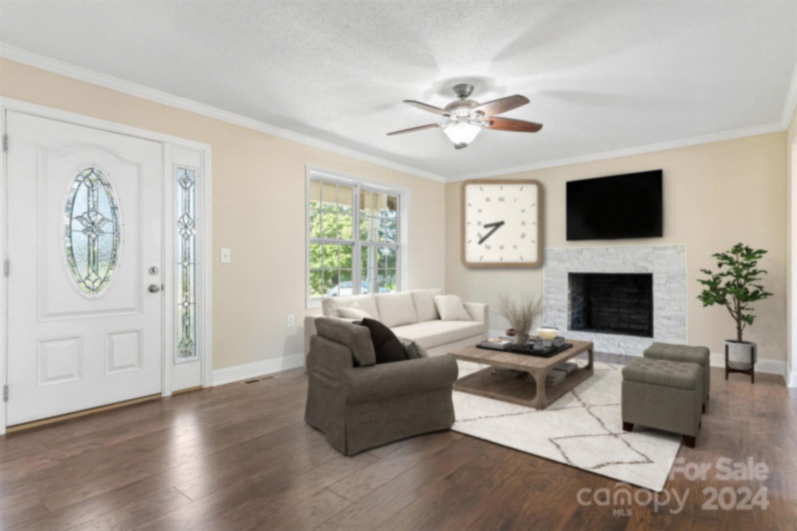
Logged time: 8 h 38 min
